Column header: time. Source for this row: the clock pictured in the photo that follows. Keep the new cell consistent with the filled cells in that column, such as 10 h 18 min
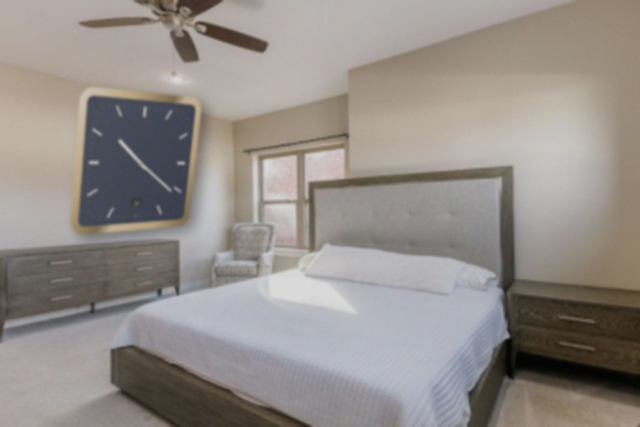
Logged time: 10 h 21 min
